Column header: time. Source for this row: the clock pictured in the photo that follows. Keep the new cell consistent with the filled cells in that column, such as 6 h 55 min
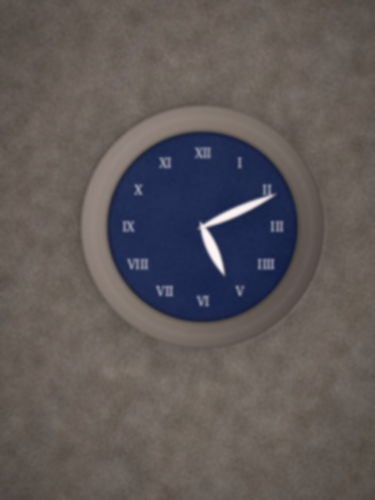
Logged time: 5 h 11 min
